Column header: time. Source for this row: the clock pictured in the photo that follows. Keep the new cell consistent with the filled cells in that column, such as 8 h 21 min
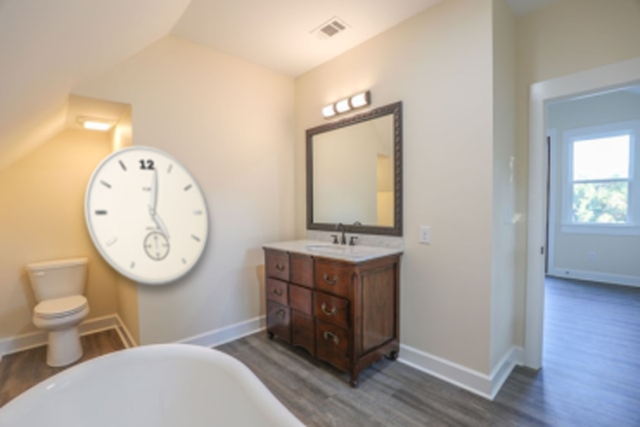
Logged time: 5 h 02 min
